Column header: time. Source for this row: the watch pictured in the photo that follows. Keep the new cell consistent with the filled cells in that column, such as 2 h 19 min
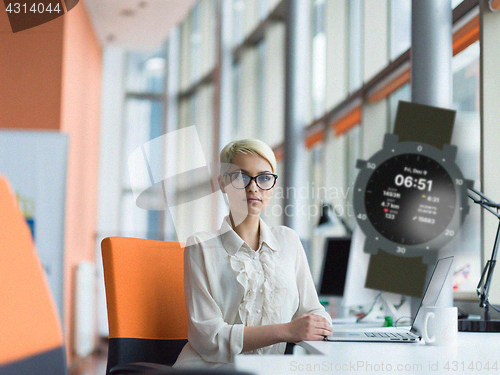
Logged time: 6 h 51 min
